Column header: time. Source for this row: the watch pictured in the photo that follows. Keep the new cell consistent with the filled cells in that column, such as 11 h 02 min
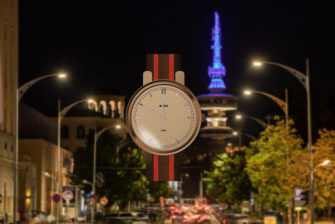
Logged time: 11 h 50 min
